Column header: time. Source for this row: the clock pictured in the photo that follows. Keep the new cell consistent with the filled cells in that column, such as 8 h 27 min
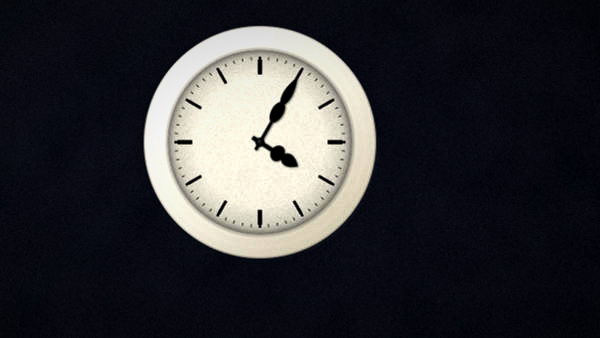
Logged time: 4 h 05 min
